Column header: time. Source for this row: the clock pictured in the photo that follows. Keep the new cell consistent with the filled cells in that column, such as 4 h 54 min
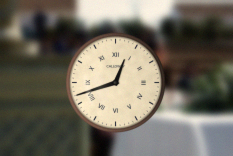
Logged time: 12 h 42 min
